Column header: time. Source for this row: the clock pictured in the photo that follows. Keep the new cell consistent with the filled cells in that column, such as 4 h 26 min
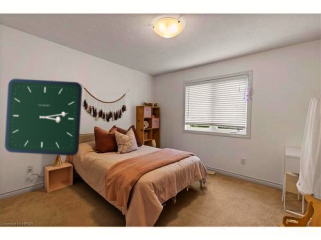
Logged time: 3 h 13 min
